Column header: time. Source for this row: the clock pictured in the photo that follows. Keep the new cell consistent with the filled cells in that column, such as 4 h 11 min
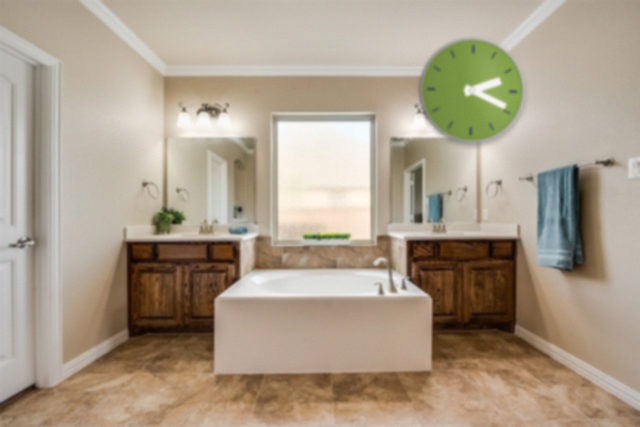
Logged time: 2 h 19 min
